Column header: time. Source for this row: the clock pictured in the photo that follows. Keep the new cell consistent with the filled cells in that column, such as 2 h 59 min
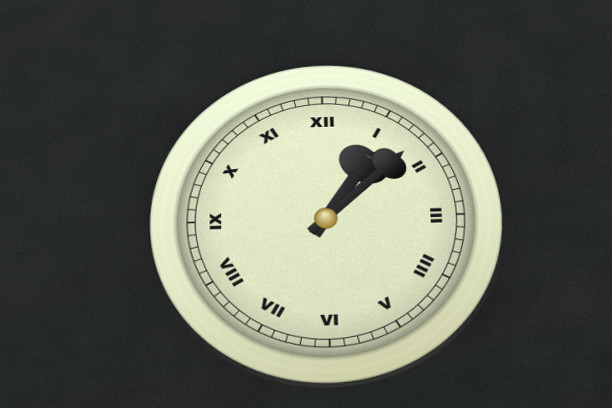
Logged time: 1 h 08 min
